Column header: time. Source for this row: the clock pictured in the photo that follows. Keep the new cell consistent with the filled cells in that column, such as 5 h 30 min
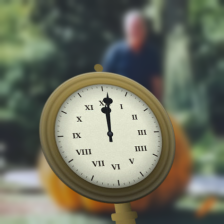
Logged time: 12 h 01 min
